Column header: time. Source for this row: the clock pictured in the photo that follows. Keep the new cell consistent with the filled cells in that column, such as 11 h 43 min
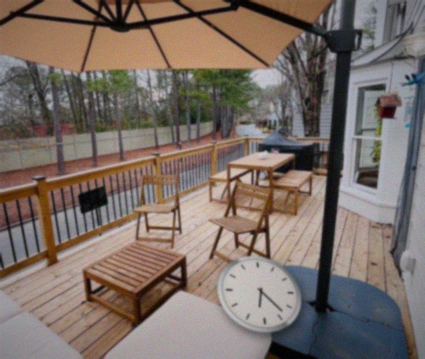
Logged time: 6 h 23 min
